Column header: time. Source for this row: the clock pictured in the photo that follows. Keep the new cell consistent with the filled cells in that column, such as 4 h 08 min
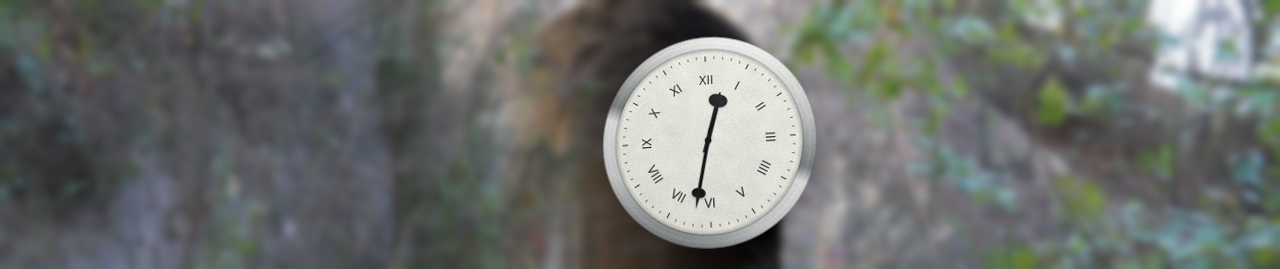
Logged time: 12 h 32 min
